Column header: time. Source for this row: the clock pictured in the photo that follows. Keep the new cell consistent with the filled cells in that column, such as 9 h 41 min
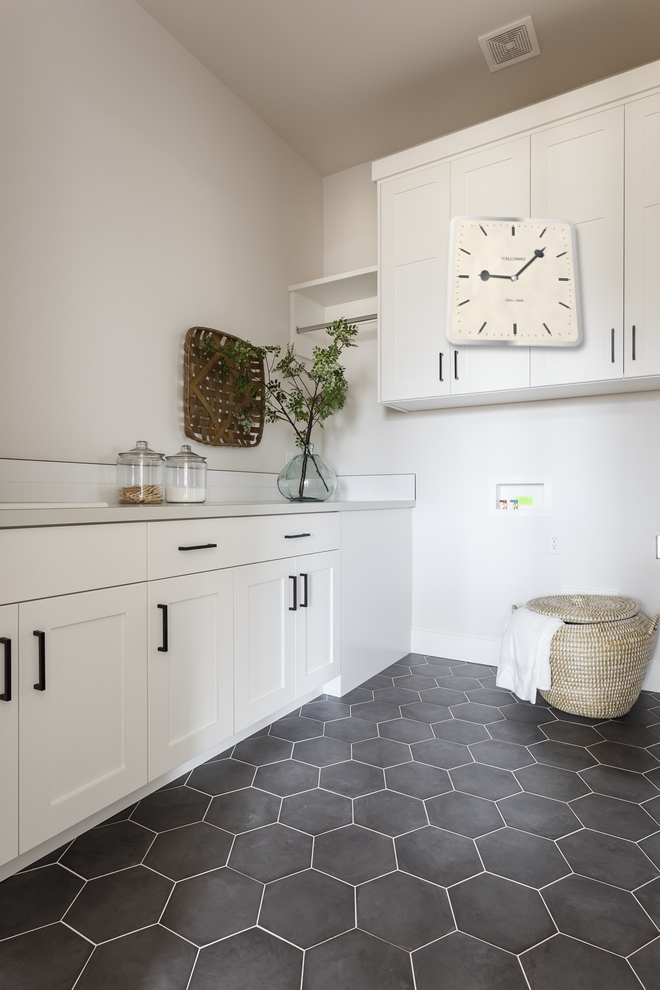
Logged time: 9 h 07 min
